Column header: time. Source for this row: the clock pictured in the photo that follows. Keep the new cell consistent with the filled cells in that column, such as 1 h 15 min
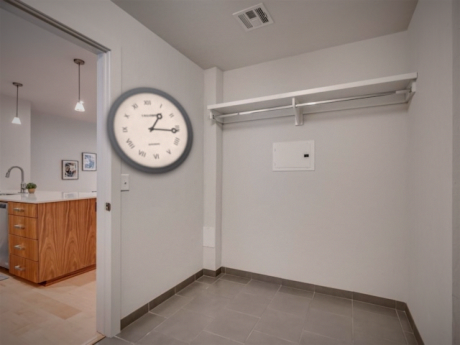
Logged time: 1 h 16 min
